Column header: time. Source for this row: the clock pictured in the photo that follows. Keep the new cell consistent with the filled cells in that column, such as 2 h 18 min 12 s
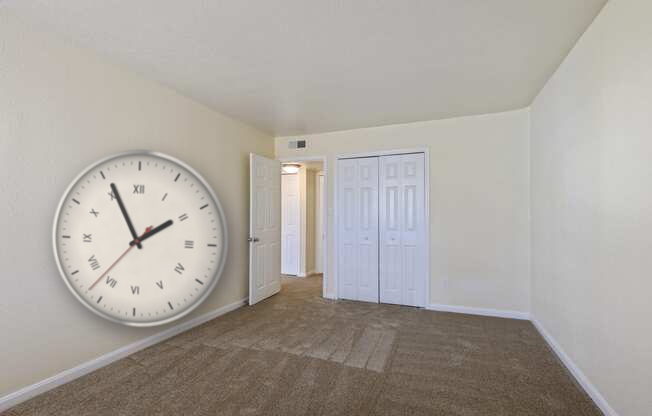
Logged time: 1 h 55 min 37 s
